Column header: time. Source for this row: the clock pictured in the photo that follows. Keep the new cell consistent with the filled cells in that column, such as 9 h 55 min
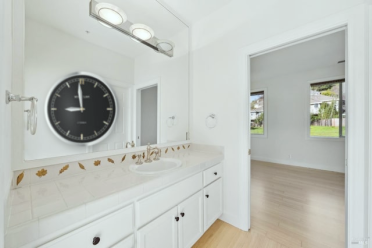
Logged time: 8 h 59 min
